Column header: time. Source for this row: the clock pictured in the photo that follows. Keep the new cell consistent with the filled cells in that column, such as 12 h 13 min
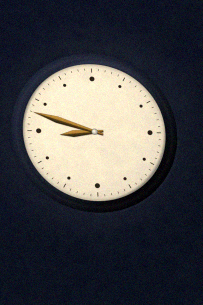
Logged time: 8 h 48 min
